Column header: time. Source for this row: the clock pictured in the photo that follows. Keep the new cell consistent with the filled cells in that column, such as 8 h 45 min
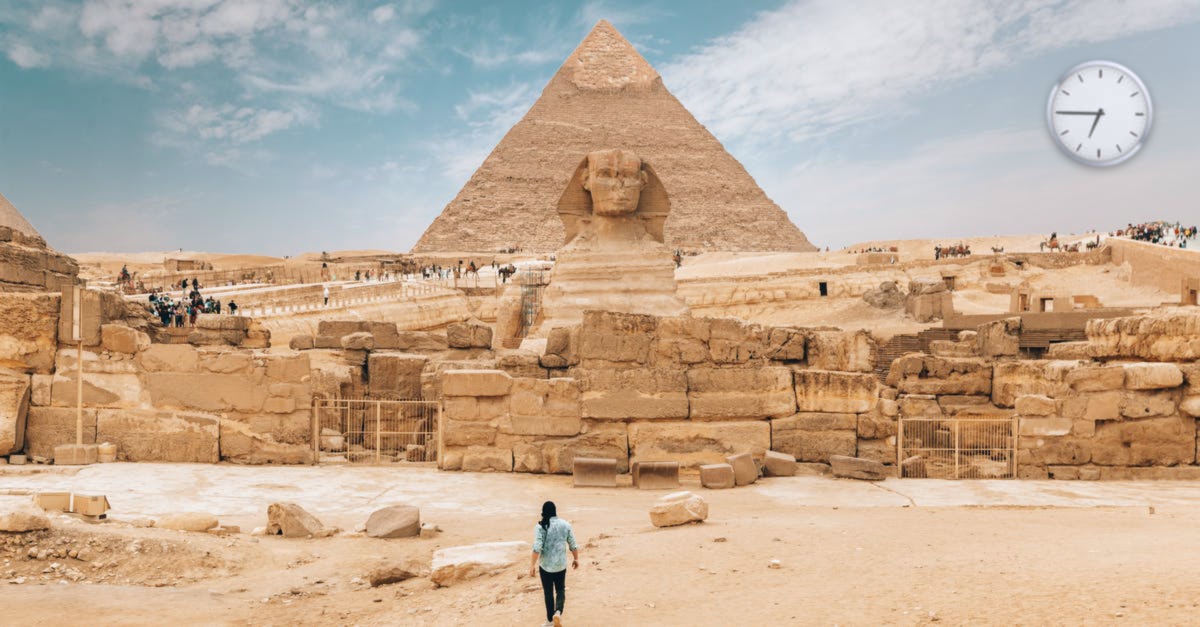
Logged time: 6 h 45 min
